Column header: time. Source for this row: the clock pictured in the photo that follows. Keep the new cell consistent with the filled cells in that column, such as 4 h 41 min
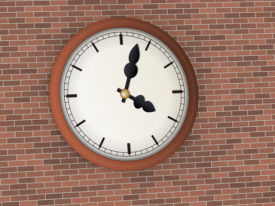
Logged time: 4 h 03 min
